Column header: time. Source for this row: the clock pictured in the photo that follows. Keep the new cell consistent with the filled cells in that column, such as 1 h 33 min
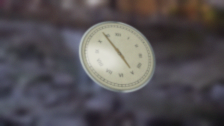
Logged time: 4 h 54 min
